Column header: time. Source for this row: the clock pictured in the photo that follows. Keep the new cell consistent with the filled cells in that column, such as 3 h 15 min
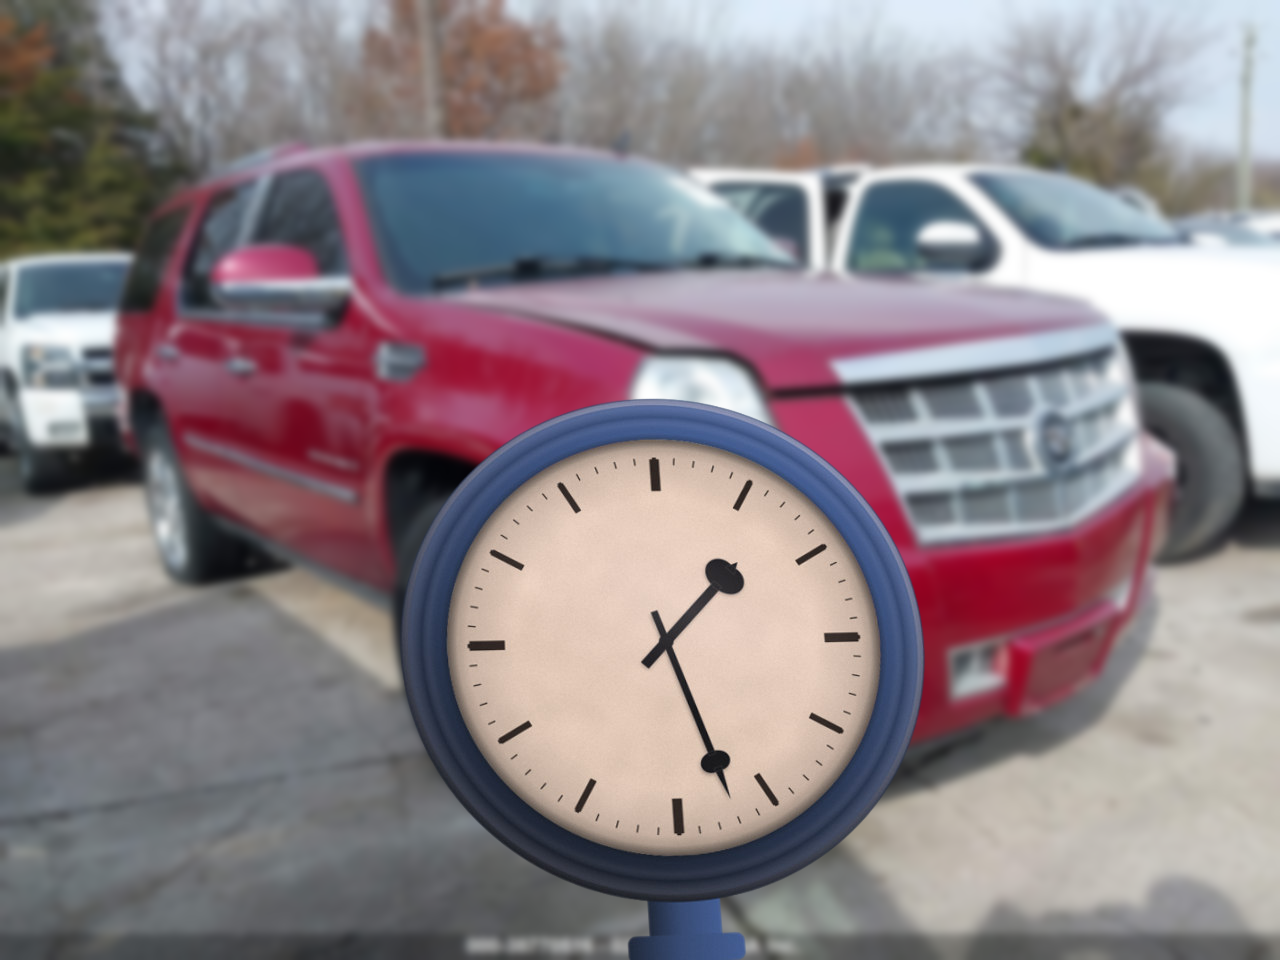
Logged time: 1 h 27 min
